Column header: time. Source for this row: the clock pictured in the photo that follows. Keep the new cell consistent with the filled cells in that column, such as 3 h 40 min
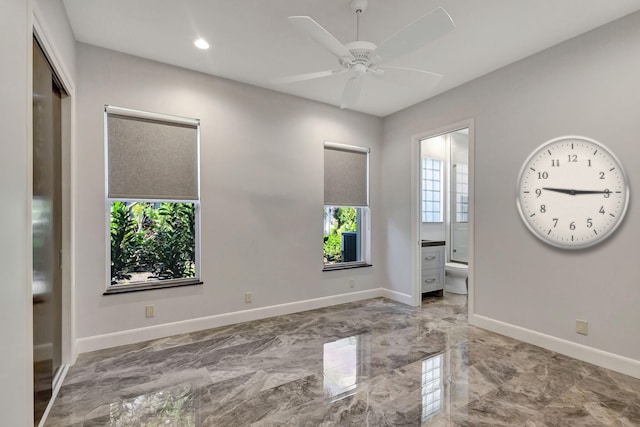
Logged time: 9 h 15 min
